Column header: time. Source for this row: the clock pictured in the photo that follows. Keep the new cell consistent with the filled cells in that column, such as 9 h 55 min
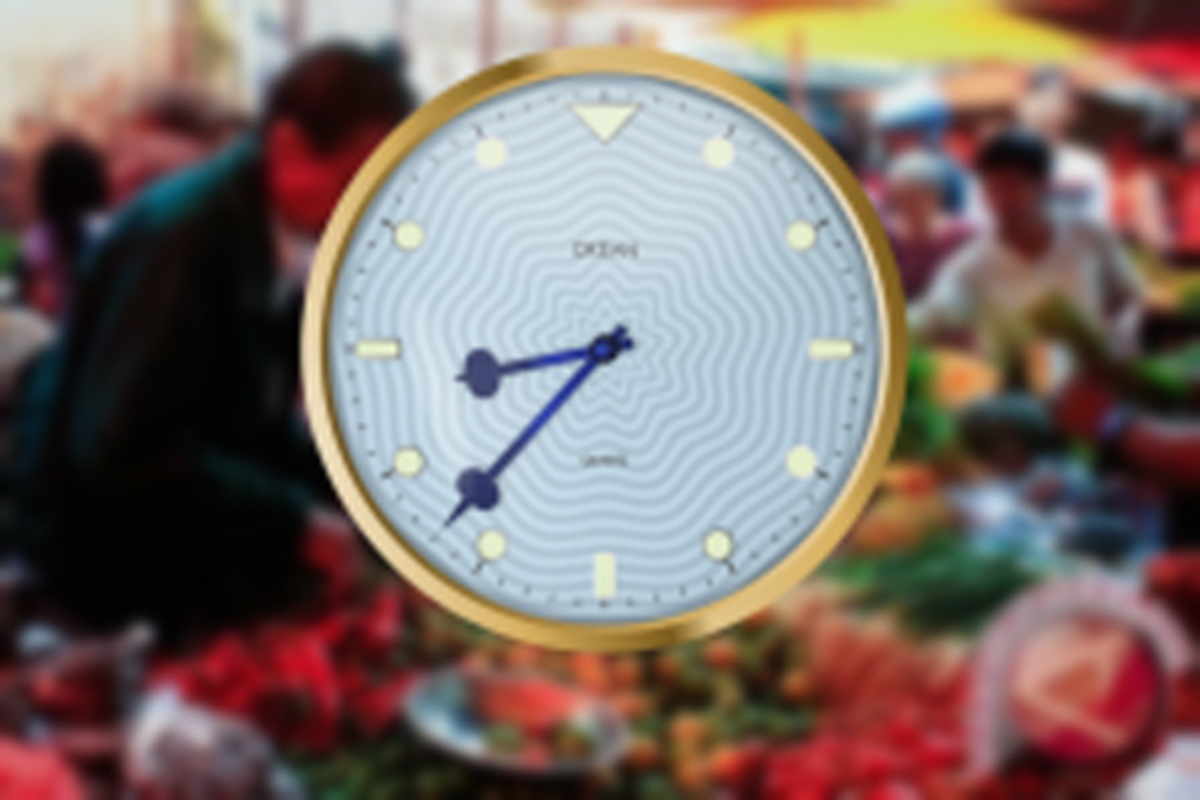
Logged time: 8 h 37 min
